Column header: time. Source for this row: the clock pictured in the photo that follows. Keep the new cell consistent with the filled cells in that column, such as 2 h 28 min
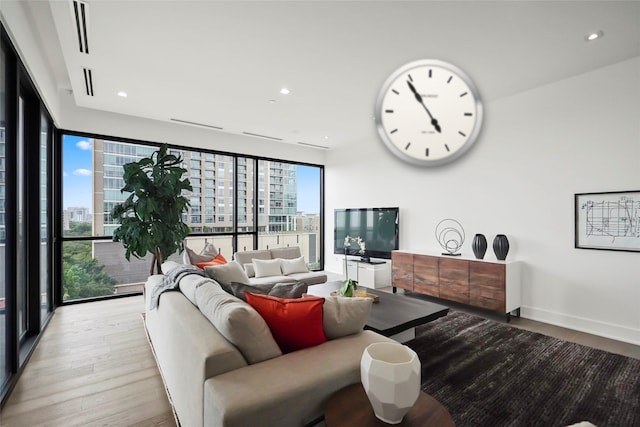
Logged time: 4 h 54 min
